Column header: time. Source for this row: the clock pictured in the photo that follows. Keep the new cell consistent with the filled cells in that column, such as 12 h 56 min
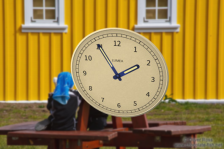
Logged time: 1 h 55 min
